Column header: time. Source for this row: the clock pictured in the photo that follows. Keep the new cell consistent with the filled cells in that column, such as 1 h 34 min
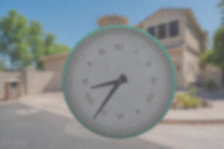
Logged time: 8 h 36 min
